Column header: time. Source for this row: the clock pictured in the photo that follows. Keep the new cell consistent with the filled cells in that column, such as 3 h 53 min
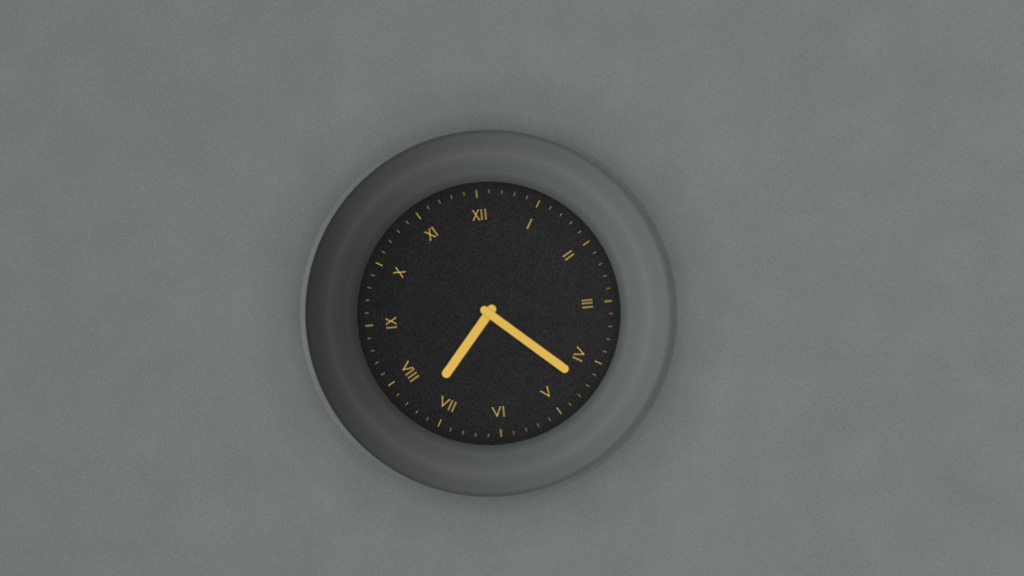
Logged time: 7 h 22 min
